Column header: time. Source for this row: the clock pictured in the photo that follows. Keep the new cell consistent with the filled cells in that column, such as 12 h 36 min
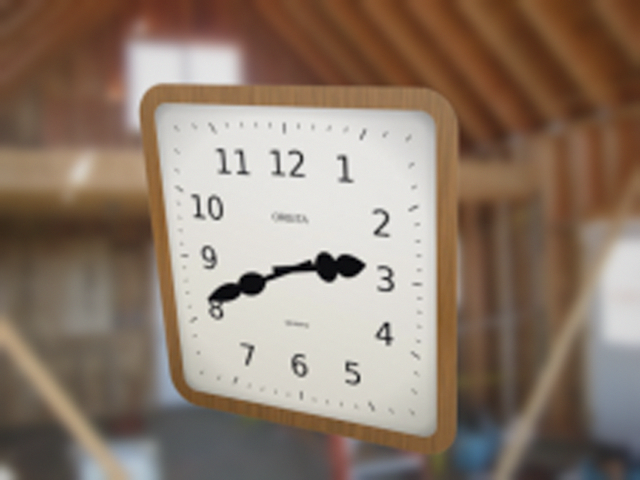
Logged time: 2 h 41 min
